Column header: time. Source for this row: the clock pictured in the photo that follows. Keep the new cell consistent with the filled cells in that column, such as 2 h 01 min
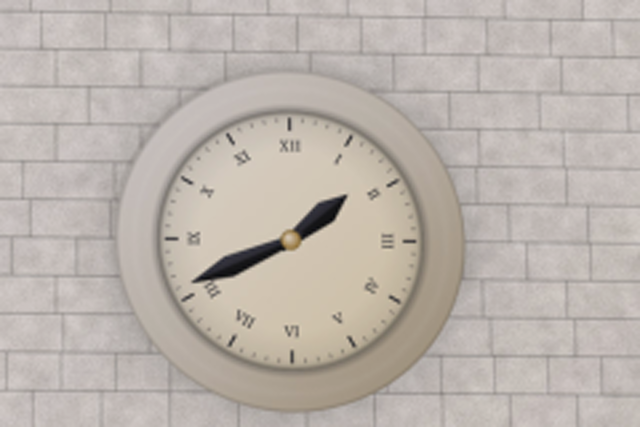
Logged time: 1 h 41 min
